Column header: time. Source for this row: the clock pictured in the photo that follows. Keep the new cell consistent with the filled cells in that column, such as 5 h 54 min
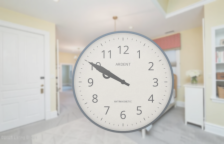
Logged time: 9 h 50 min
